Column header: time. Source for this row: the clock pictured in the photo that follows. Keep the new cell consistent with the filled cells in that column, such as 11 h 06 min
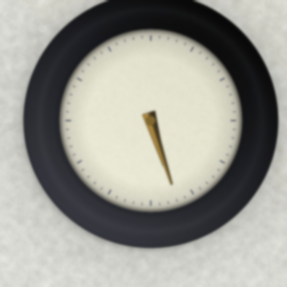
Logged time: 5 h 27 min
